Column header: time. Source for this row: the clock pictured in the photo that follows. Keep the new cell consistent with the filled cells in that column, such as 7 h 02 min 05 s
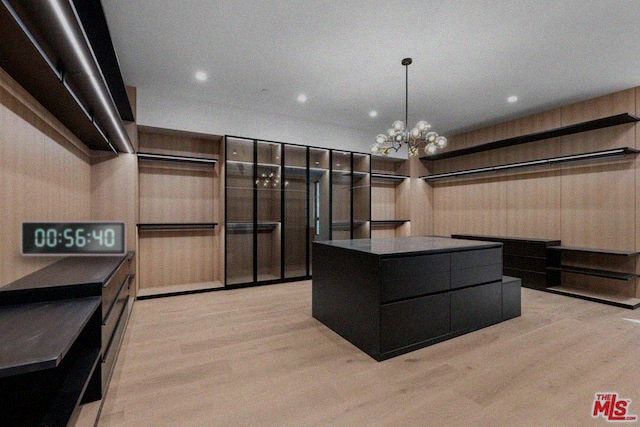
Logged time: 0 h 56 min 40 s
